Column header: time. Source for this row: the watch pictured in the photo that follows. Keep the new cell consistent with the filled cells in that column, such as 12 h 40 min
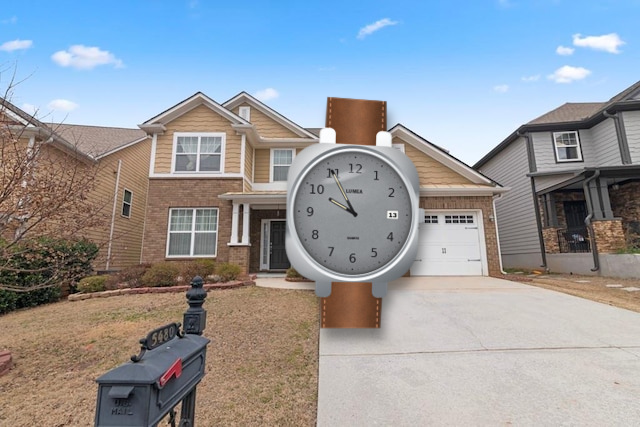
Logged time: 9 h 55 min
